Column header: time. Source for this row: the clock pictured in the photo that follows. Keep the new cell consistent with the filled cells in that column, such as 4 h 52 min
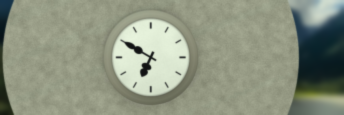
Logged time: 6 h 50 min
